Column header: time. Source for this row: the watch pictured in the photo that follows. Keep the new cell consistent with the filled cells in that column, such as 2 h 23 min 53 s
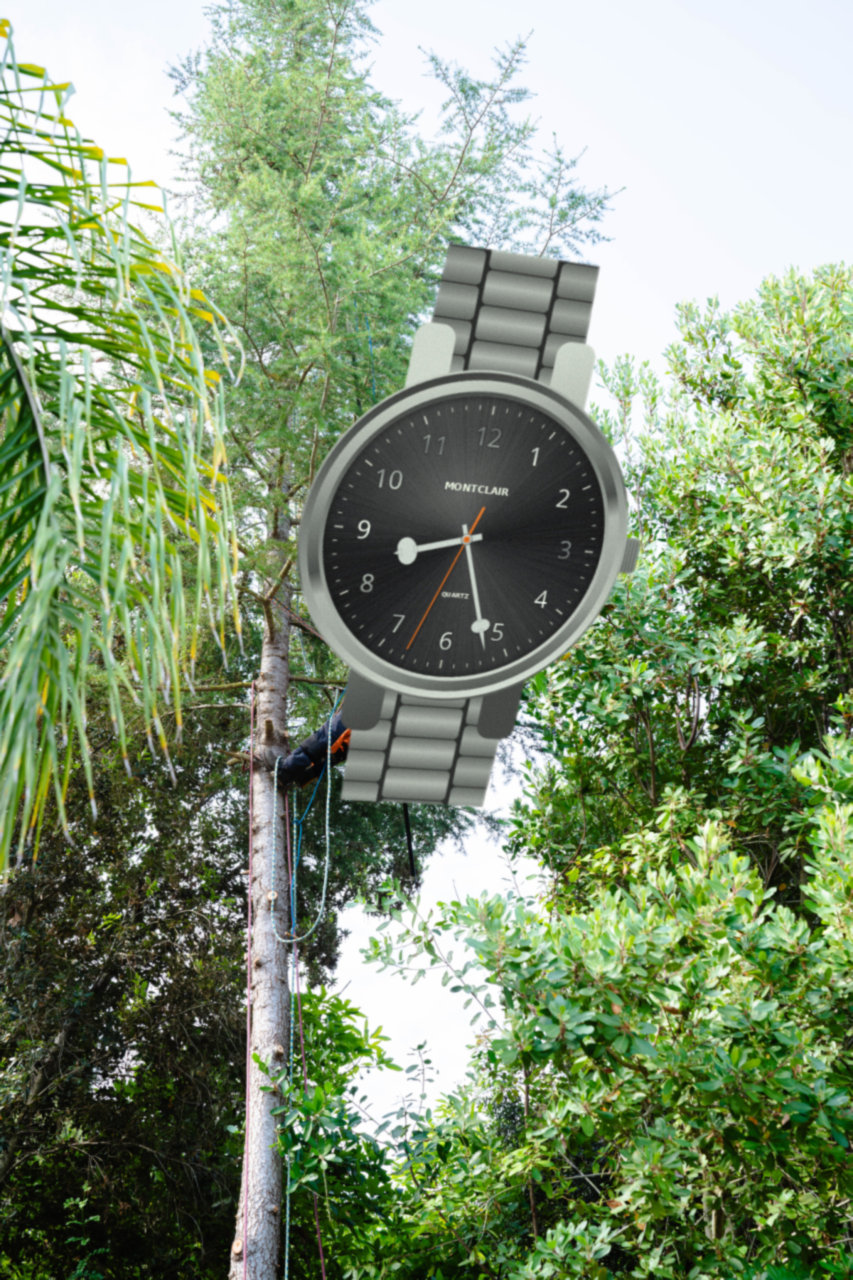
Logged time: 8 h 26 min 33 s
